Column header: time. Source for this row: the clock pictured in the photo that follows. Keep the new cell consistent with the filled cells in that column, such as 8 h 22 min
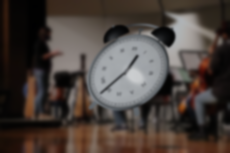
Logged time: 12 h 36 min
